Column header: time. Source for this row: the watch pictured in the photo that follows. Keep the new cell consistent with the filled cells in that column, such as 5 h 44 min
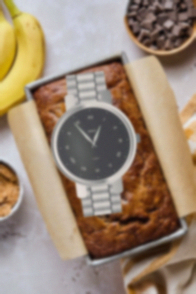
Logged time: 12 h 54 min
